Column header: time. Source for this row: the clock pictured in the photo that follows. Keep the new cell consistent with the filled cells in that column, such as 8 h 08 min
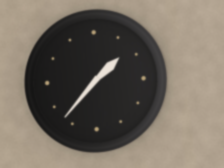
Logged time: 1 h 37 min
